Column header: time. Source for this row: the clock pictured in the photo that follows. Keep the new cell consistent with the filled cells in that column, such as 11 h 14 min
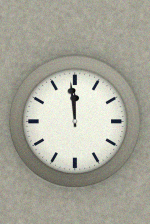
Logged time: 11 h 59 min
